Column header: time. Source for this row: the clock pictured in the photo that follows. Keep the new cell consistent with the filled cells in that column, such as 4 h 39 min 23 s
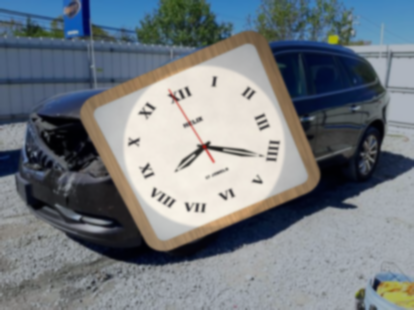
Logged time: 8 h 20 min 59 s
